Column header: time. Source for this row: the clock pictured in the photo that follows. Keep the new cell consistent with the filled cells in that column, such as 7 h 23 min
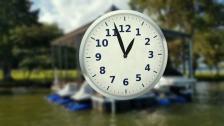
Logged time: 12 h 57 min
